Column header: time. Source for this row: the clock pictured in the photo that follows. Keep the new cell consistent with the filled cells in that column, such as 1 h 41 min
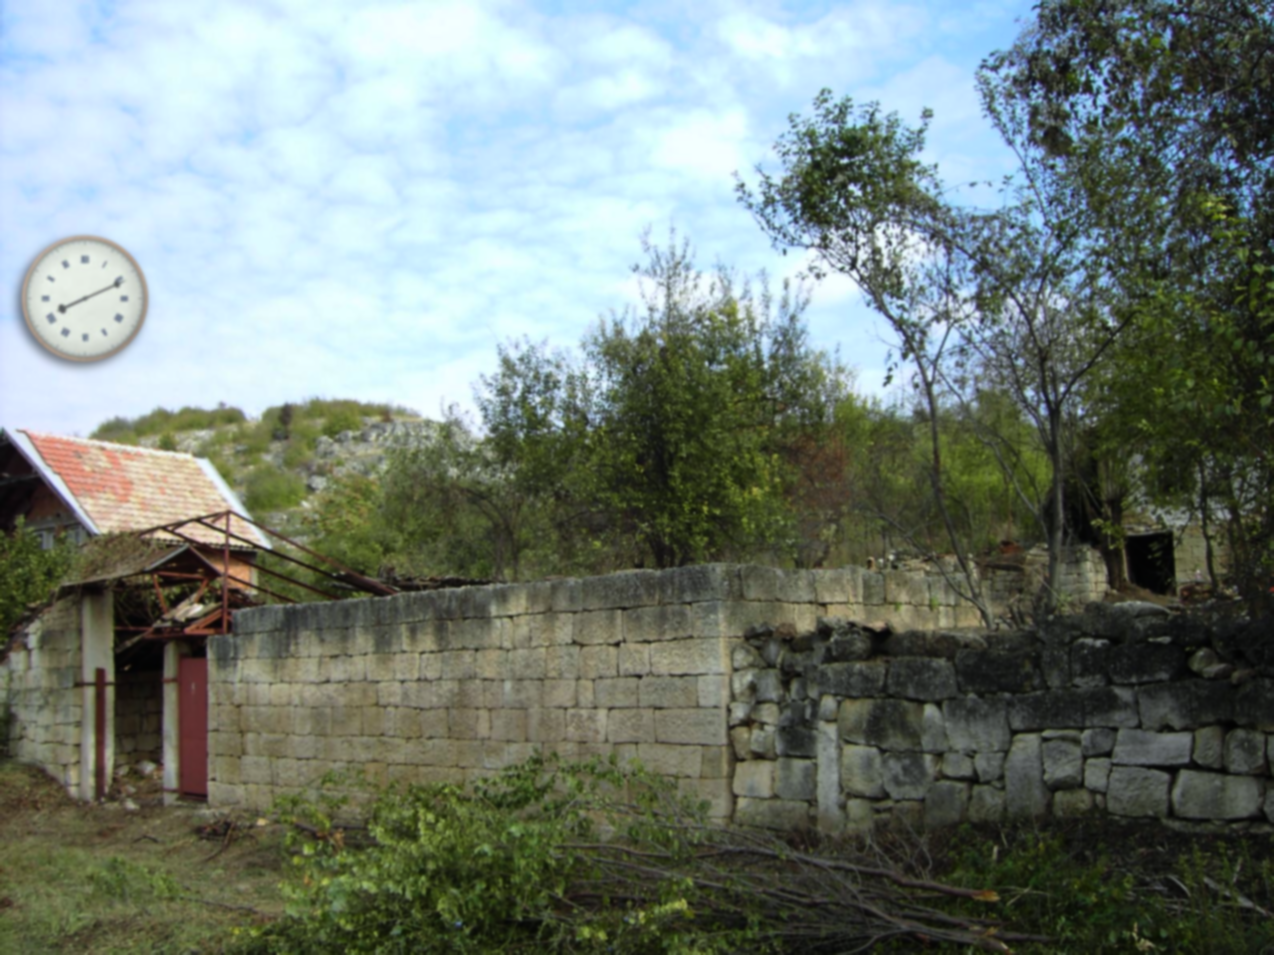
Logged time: 8 h 11 min
